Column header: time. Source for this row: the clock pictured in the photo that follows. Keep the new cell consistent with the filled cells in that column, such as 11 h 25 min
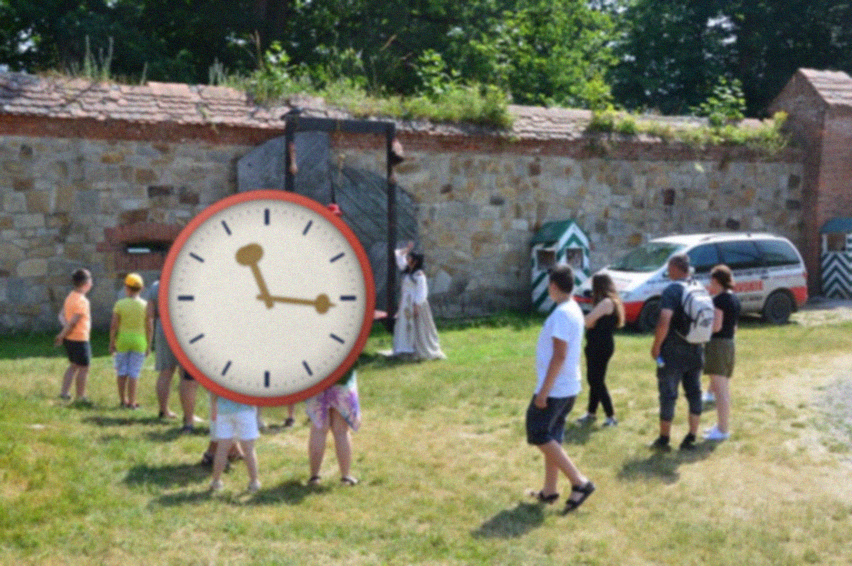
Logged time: 11 h 16 min
